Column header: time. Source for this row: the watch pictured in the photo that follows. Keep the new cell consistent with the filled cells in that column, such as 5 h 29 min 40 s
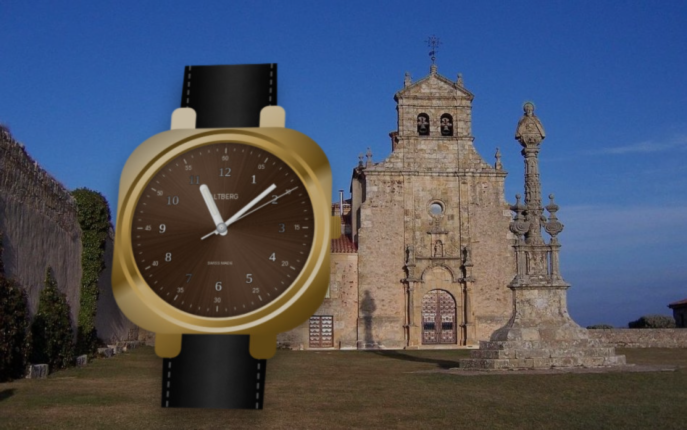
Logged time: 11 h 08 min 10 s
